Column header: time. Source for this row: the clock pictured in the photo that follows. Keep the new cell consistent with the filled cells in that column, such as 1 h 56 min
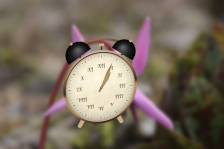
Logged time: 1 h 04 min
